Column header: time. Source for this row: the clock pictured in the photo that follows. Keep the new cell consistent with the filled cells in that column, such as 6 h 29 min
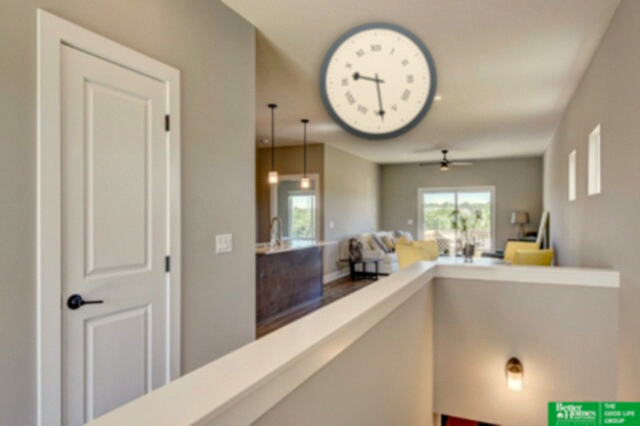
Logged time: 9 h 29 min
